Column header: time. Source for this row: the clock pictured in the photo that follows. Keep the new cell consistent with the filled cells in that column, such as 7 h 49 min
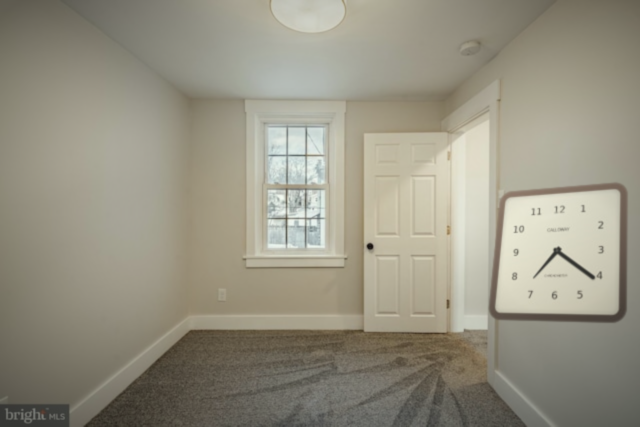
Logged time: 7 h 21 min
